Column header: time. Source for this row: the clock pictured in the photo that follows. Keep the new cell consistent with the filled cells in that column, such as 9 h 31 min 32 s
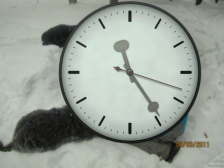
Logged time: 11 h 24 min 18 s
